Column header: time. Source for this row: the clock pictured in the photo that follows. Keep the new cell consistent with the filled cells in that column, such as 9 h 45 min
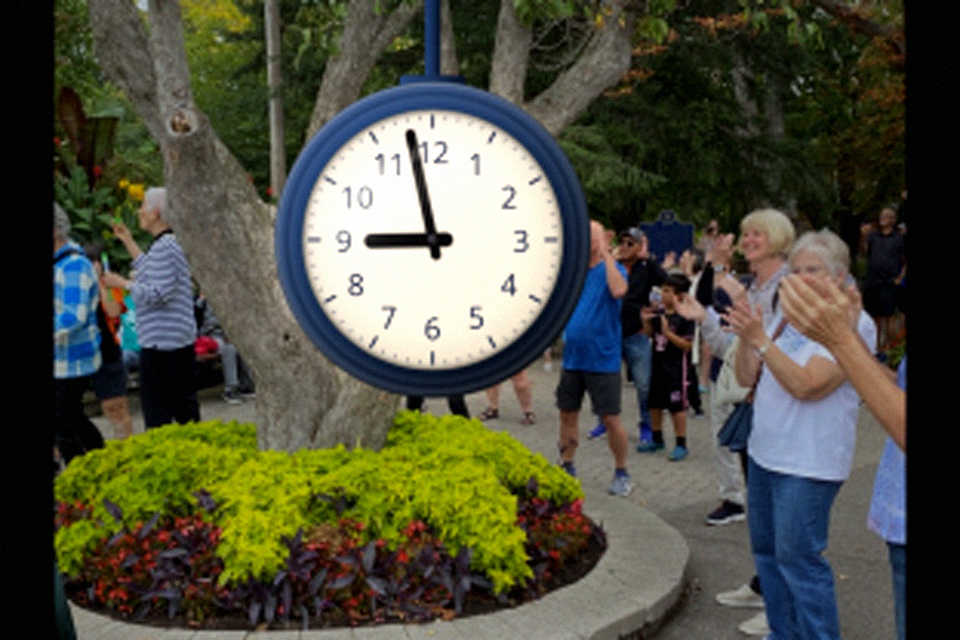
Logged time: 8 h 58 min
